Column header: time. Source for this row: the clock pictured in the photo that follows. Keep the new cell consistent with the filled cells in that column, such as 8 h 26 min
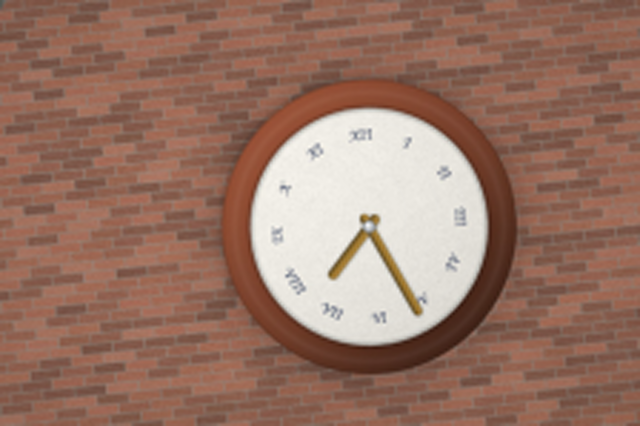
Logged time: 7 h 26 min
